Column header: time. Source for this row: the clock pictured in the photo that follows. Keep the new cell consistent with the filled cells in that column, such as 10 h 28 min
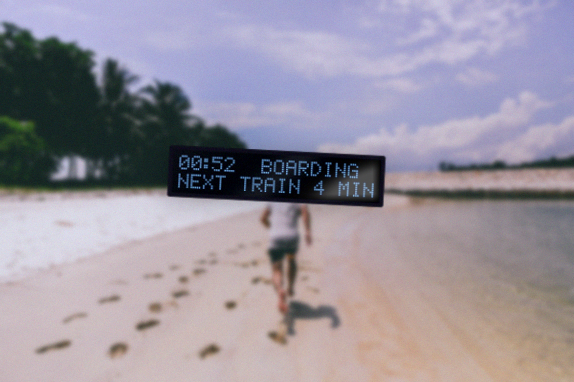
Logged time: 0 h 52 min
